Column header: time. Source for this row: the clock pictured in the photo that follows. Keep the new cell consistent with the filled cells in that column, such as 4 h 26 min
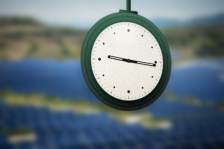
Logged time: 9 h 16 min
